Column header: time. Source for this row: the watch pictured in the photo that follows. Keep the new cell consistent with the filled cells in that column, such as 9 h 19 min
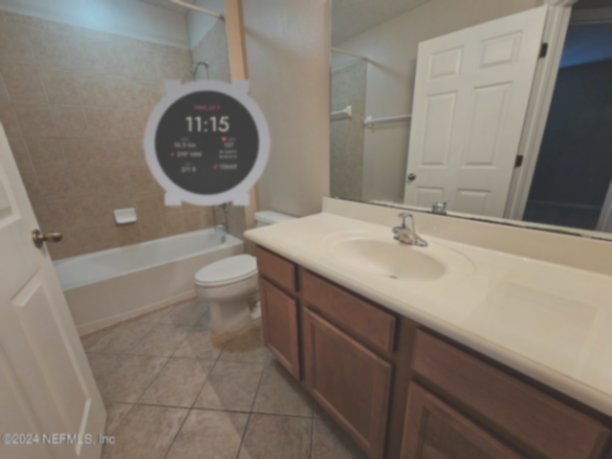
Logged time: 11 h 15 min
